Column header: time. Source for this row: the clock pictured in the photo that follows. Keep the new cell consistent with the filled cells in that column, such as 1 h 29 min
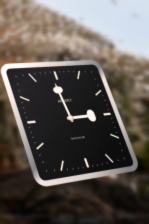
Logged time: 2 h 59 min
